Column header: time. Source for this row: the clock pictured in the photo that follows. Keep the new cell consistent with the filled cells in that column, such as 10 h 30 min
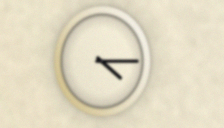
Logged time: 4 h 15 min
